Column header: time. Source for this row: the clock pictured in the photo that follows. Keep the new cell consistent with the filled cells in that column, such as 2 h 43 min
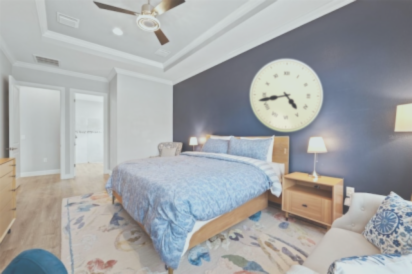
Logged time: 4 h 43 min
